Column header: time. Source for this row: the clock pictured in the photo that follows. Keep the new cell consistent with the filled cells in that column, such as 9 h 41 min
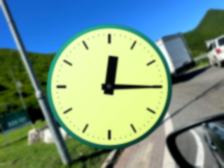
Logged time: 12 h 15 min
